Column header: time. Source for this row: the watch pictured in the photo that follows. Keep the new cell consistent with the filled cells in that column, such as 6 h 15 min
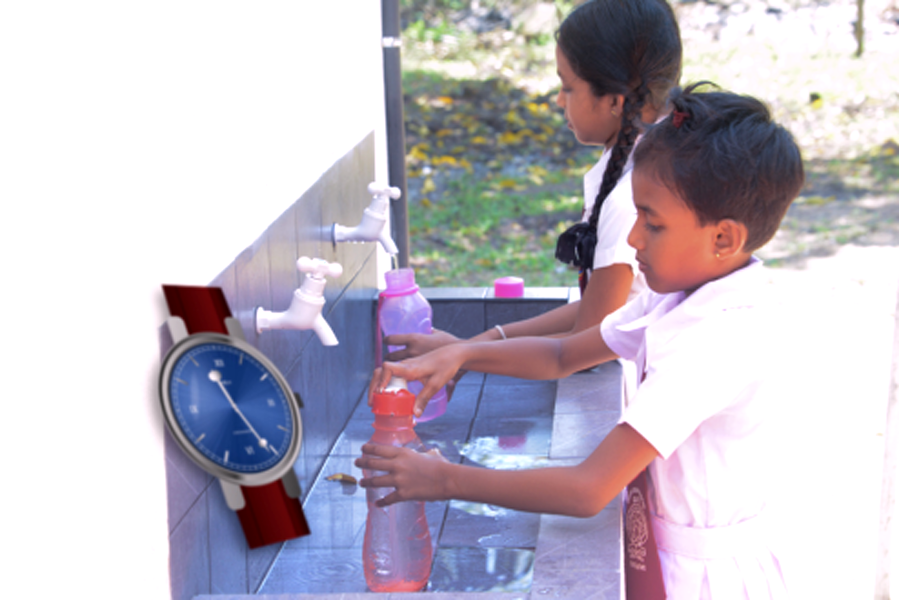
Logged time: 11 h 26 min
